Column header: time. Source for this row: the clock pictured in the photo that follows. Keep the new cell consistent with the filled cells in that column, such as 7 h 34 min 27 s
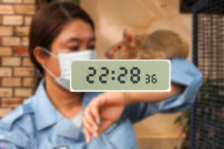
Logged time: 22 h 28 min 36 s
